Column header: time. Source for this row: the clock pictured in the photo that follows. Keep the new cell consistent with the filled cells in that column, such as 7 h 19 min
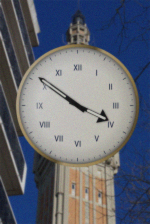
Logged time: 3 h 51 min
